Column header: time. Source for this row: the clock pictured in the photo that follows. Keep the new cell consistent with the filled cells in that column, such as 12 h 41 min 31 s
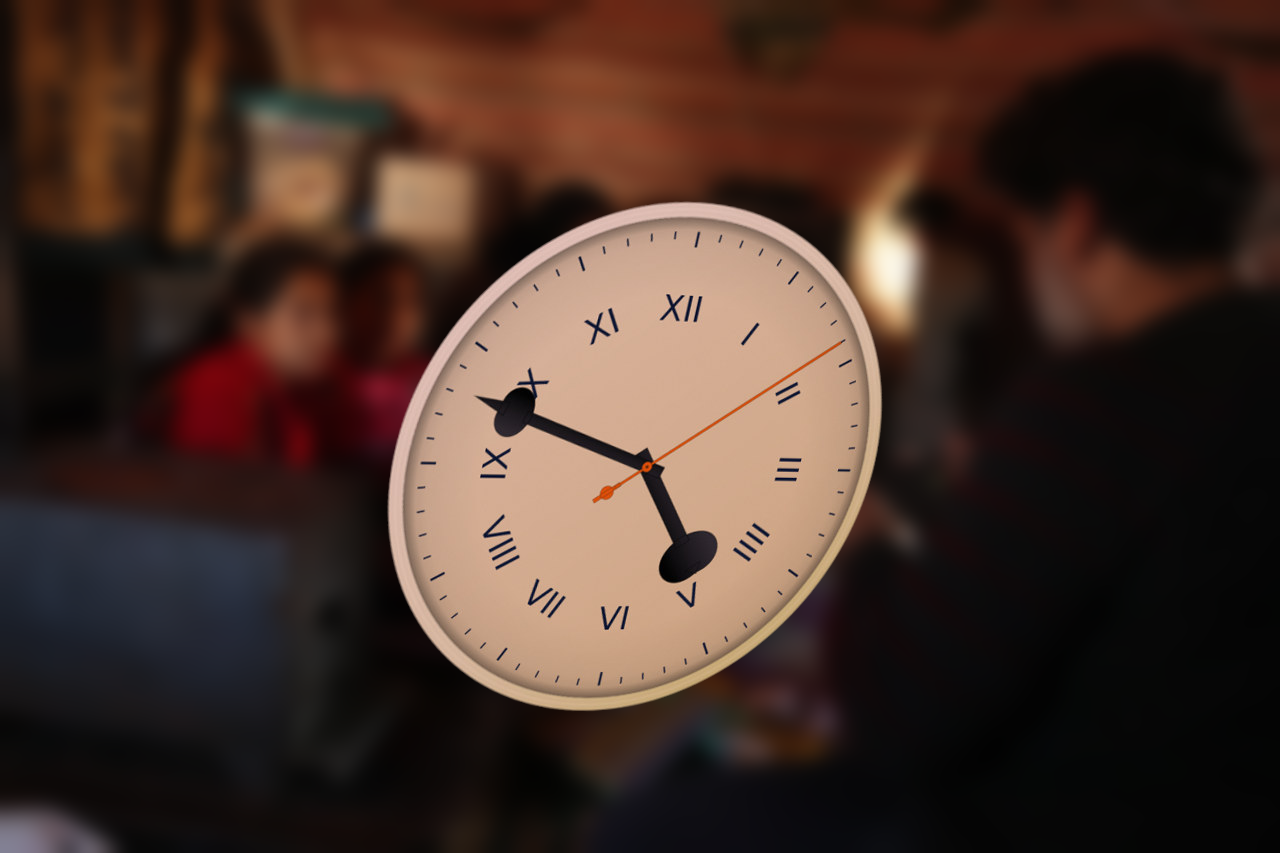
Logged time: 4 h 48 min 09 s
